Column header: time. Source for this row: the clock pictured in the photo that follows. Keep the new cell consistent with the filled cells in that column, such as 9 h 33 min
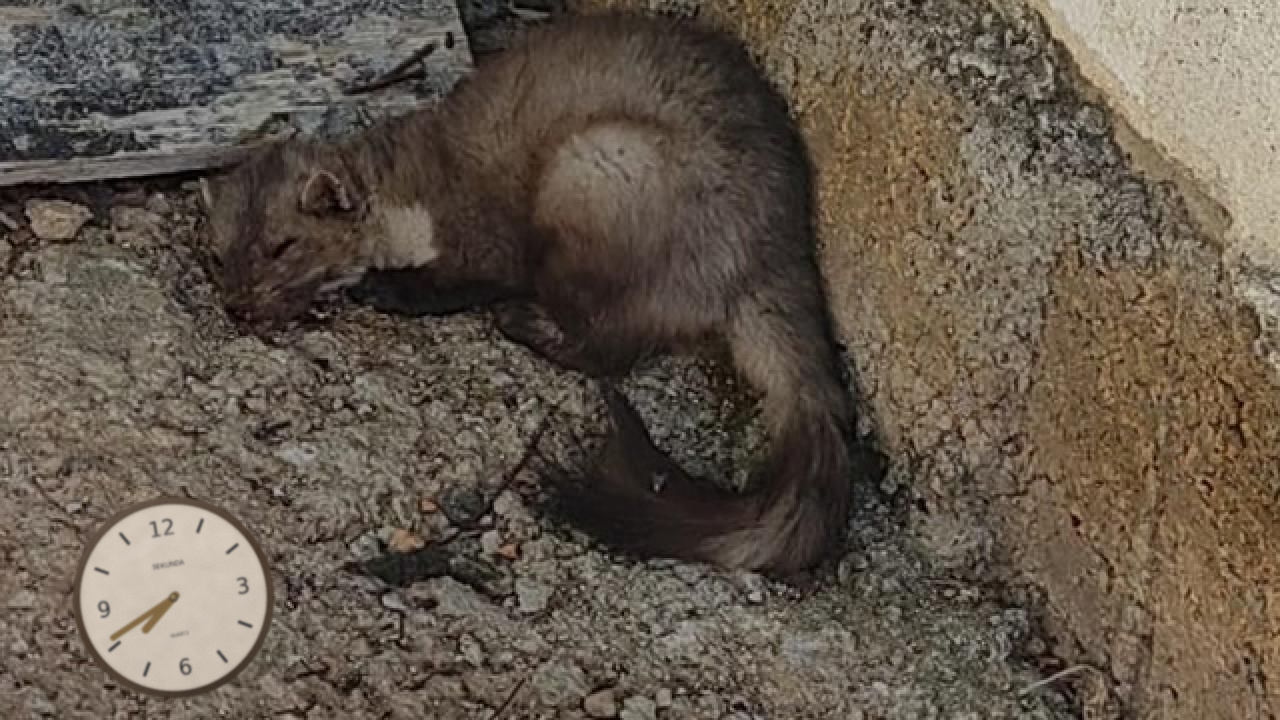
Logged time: 7 h 41 min
